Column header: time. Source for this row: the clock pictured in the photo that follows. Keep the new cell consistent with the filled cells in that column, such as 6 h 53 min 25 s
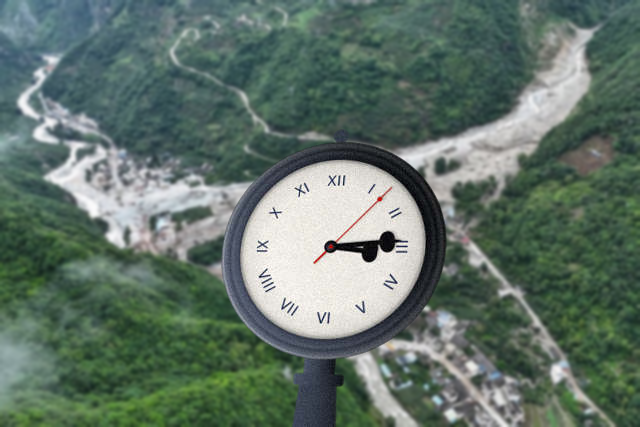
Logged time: 3 h 14 min 07 s
